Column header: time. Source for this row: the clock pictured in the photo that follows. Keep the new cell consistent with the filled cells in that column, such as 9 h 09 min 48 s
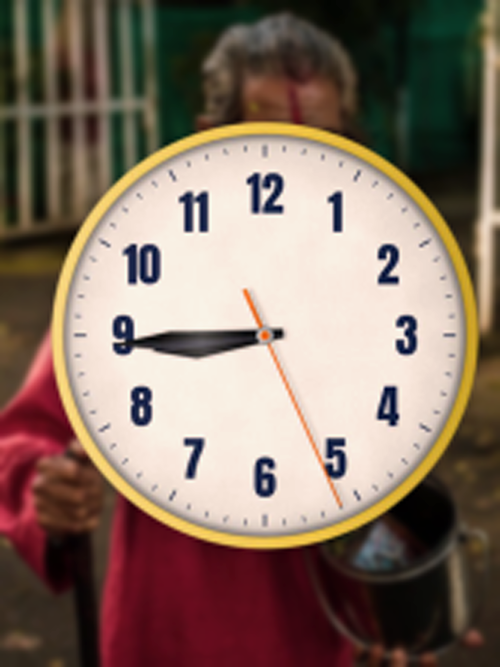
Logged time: 8 h 44 min 26 s
